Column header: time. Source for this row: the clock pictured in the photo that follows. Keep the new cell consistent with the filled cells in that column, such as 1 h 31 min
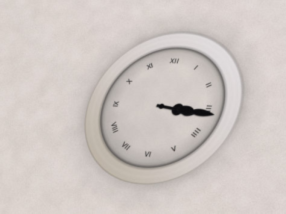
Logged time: 3 h 16 min
